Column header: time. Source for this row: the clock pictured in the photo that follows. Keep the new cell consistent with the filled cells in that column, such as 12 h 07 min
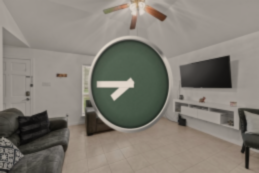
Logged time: 7 h 45 min
